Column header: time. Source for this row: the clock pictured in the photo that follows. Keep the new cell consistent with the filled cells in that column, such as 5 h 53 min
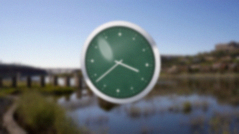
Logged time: 3 h 38 min
